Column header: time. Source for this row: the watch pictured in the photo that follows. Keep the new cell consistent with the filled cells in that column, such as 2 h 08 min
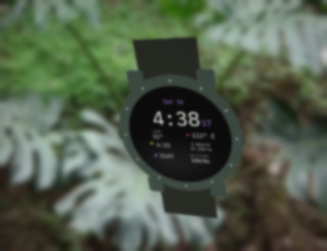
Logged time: 4 h 38 min
